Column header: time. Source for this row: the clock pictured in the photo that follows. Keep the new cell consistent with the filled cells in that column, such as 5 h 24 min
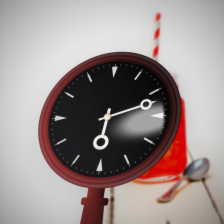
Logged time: 6 h 12 min
